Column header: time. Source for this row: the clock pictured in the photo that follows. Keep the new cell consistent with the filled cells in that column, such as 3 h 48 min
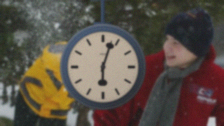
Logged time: 6 h 03 min
